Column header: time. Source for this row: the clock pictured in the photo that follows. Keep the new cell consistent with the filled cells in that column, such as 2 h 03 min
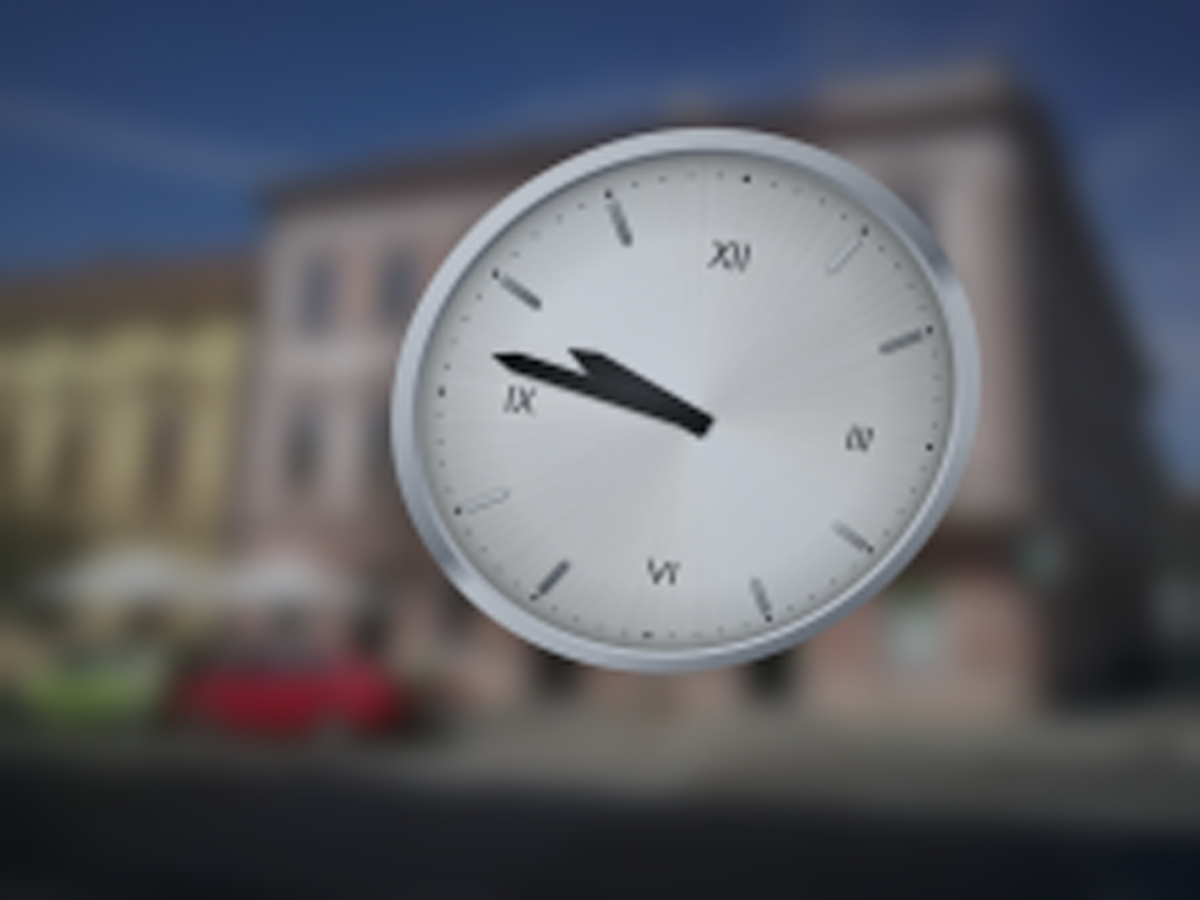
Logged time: 9 h 47 min
